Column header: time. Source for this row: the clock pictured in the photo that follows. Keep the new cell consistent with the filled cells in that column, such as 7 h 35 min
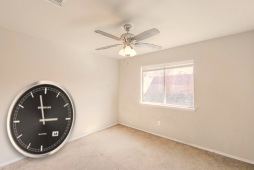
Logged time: 2 h 58 min
